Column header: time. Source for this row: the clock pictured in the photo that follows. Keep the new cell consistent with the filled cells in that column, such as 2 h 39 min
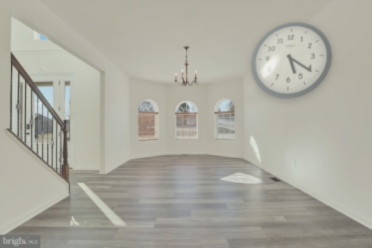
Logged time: 5 h 21 min
